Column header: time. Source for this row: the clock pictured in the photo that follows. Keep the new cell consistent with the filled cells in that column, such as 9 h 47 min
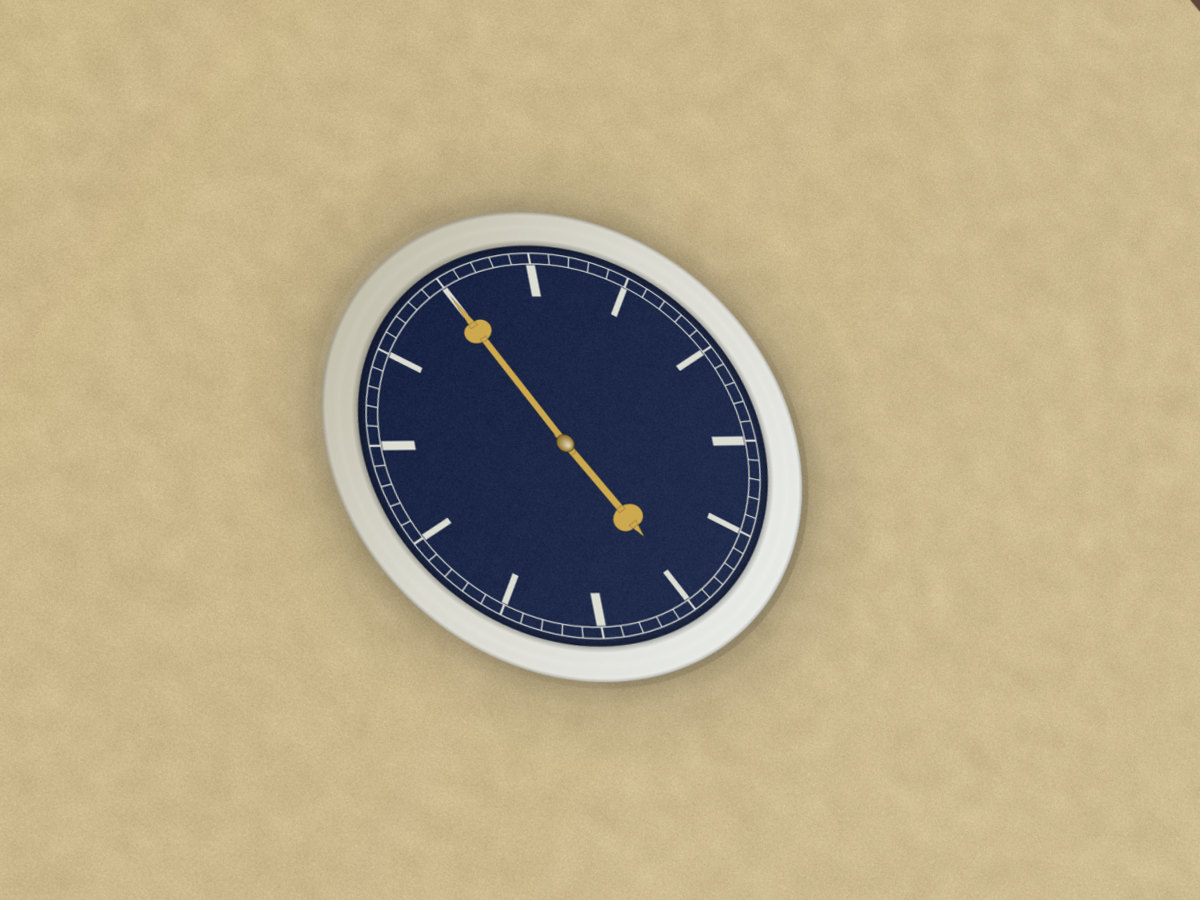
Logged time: 4 h 55 min
